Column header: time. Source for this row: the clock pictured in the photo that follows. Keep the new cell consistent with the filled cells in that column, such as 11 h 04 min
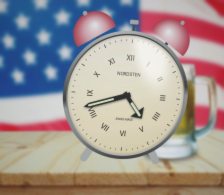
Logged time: 4 h 42 min
